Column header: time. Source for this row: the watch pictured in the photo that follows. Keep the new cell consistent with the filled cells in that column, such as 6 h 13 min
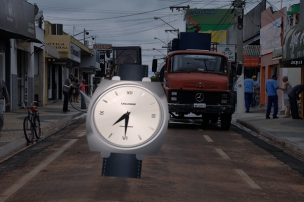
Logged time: 7 h 30 min
